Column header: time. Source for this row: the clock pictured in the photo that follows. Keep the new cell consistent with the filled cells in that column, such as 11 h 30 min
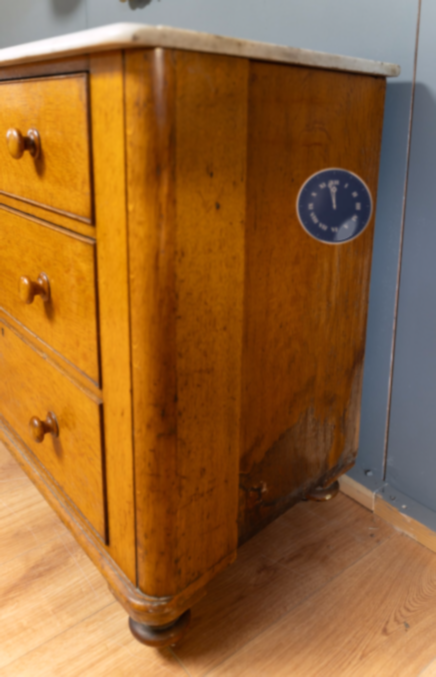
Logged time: 11 h 58 min
